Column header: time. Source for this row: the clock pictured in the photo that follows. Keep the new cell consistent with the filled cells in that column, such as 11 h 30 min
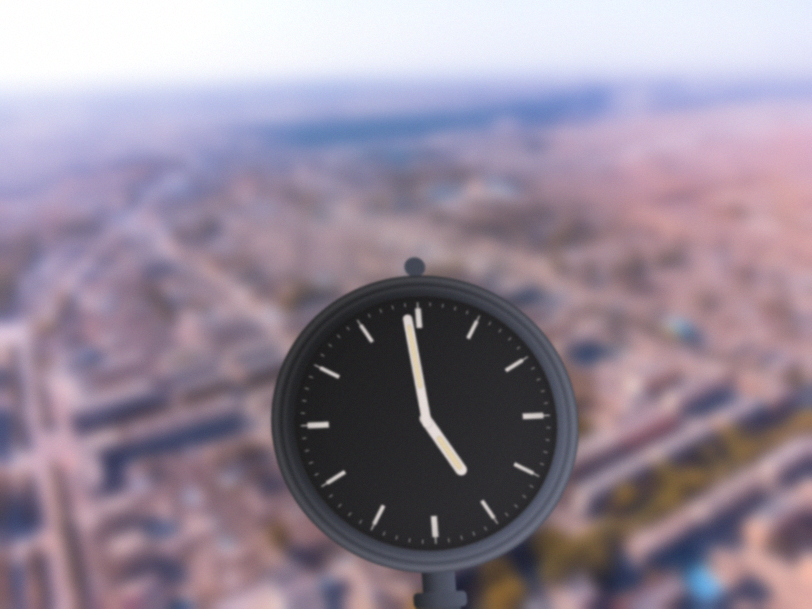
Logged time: 4 h 59 min
